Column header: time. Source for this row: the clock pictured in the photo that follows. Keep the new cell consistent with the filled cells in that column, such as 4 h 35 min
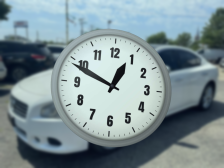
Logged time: 12 h 49 min
